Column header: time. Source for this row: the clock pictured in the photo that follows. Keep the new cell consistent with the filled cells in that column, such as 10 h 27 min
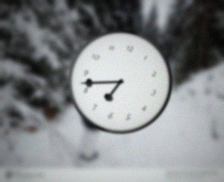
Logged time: 6 h 42 min
